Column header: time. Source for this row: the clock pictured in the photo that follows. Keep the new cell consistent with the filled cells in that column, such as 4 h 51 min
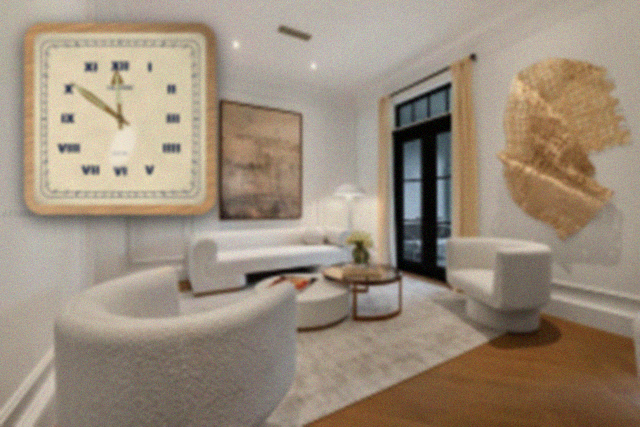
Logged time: 11 h 51 min
